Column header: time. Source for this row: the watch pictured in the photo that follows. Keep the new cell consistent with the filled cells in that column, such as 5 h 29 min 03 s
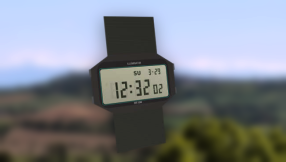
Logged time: 12 h 32 min 02 s
